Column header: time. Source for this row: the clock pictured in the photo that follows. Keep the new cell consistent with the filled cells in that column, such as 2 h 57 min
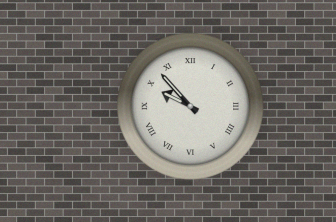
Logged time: 9 h 53 min
